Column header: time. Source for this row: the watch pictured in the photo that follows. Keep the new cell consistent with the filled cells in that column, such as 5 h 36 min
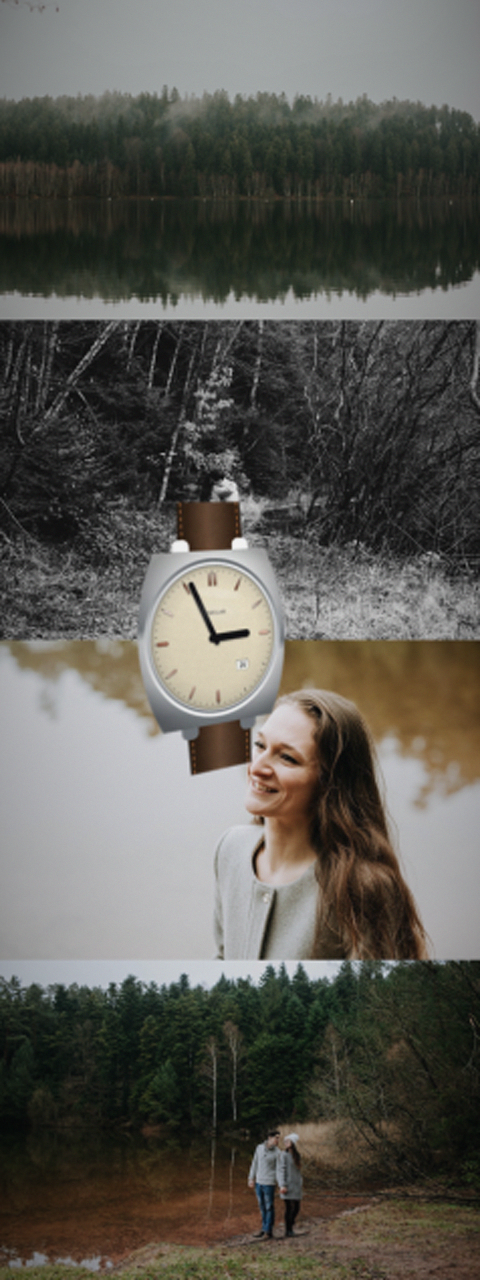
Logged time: 2 h 56 min
